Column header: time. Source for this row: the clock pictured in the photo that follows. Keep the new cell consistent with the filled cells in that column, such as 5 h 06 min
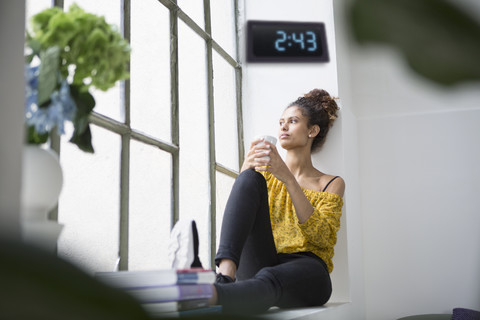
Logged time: 2 h 43 min
